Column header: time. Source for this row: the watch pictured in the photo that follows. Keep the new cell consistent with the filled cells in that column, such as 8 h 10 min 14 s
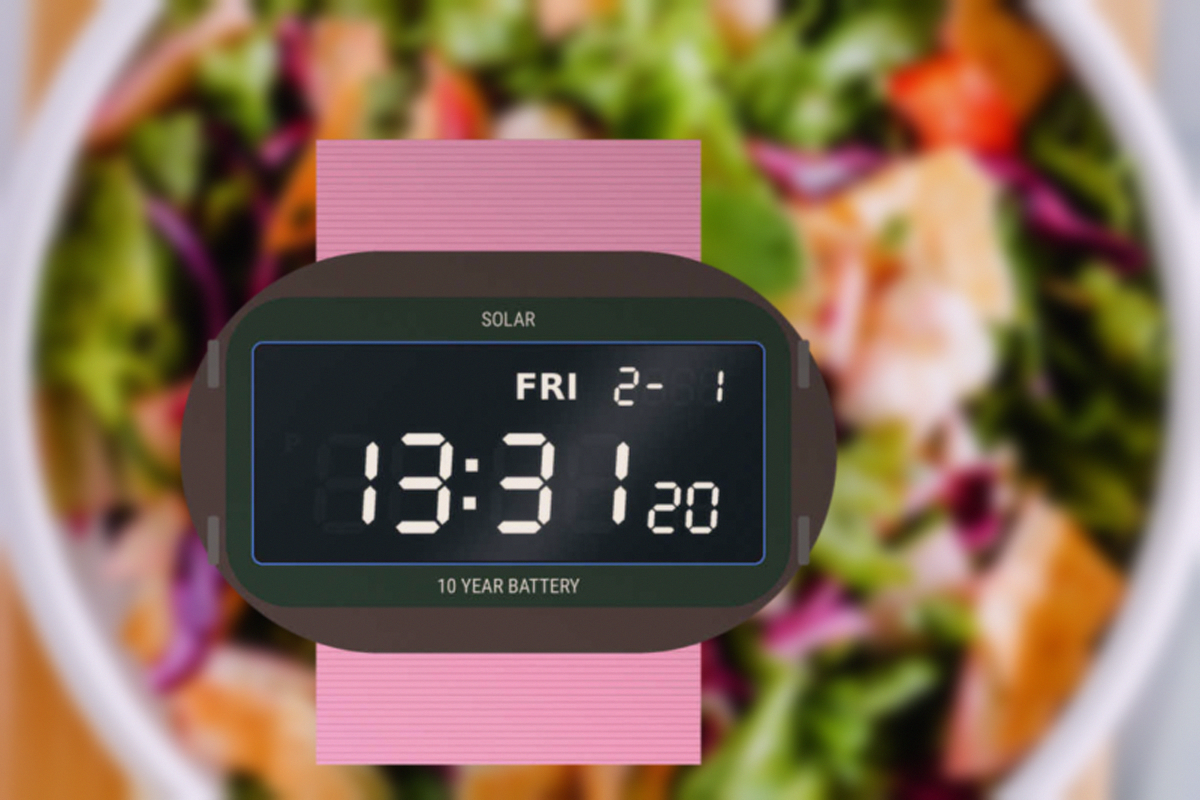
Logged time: 13 h 31 min 20 s
